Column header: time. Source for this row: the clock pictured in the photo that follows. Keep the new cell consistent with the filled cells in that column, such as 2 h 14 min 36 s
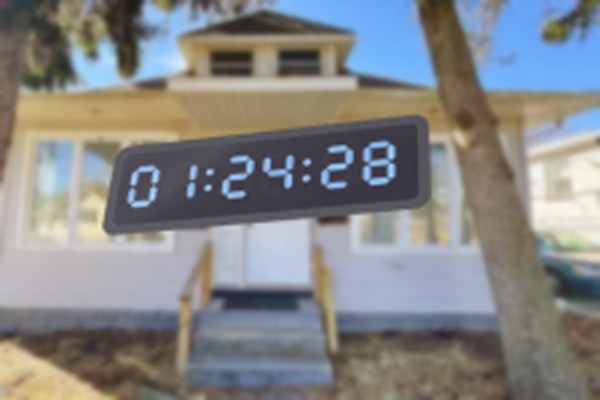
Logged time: 1 h 24 min 28 s
